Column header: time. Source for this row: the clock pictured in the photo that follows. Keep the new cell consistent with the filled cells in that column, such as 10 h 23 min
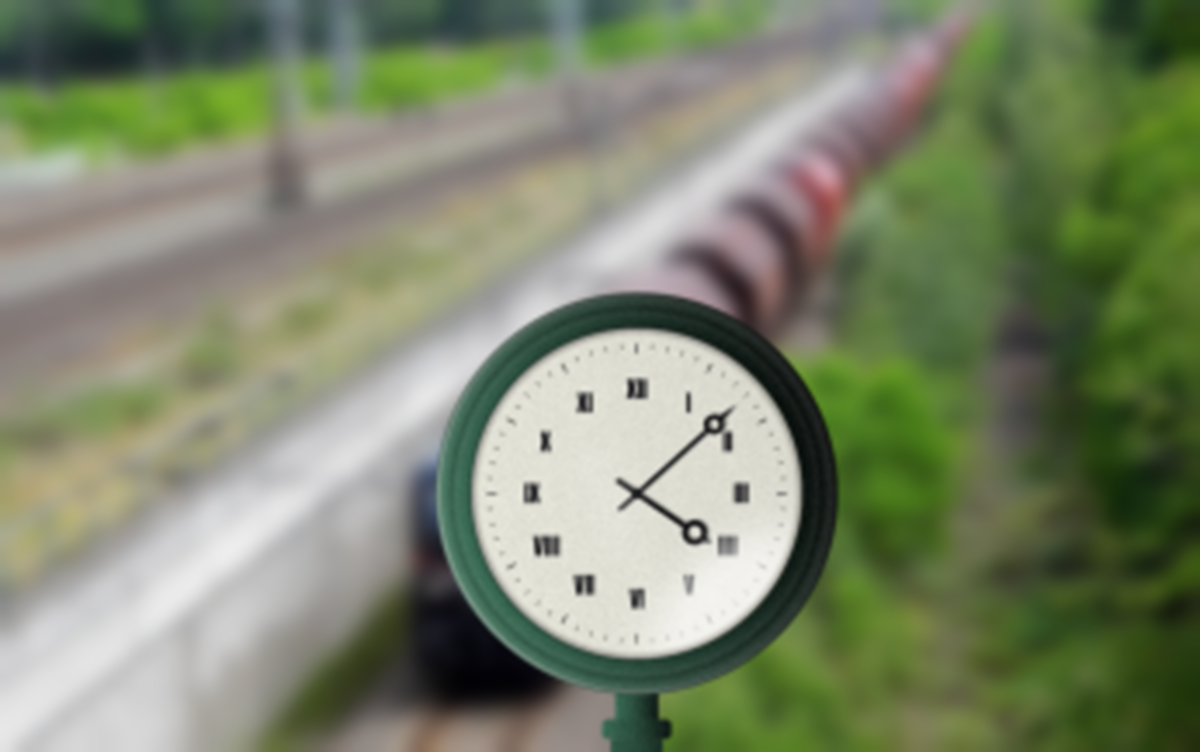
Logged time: 4 h 08 min
